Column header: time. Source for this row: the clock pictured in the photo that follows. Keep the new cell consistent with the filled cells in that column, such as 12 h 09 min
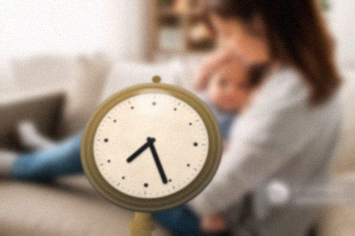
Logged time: 7 h 26 min
